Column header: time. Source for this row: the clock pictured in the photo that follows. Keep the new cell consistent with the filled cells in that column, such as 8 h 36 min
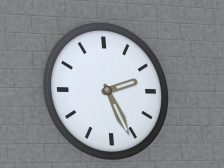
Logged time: 2 h 26 min
